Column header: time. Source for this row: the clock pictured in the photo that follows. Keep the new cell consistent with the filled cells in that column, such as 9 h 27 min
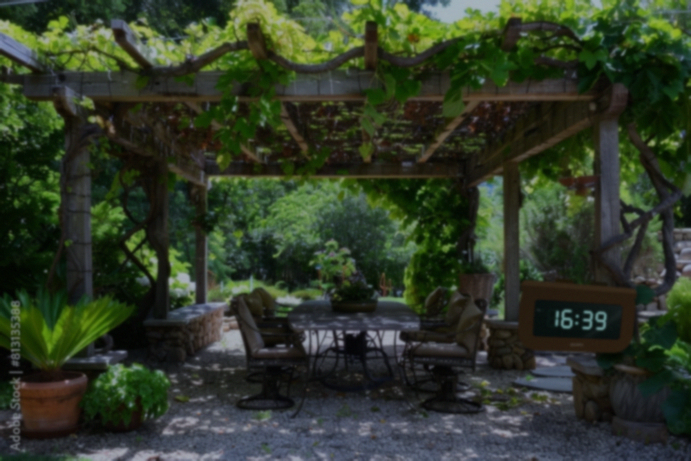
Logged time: 16 h 39 min
